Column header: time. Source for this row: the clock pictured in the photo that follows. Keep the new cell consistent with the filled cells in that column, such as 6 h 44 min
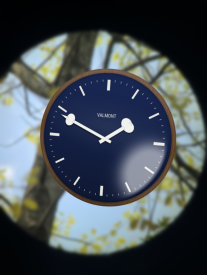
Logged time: 1 h 49 min
